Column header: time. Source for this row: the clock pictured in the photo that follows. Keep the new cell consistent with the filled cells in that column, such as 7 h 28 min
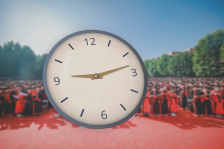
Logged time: 9 h 13 min
